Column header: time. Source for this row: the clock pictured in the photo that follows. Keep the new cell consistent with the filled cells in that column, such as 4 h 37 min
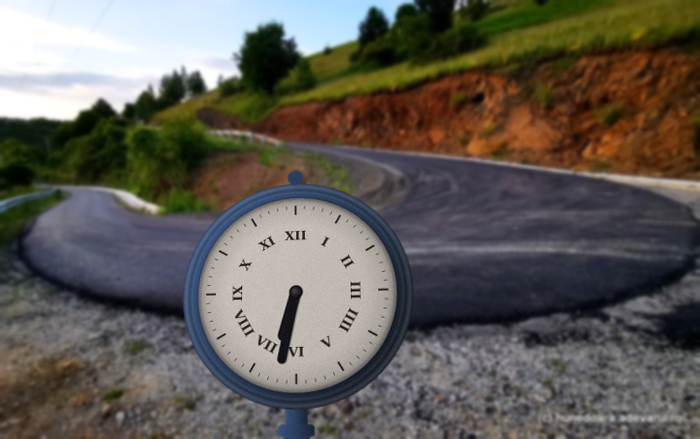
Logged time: 6 h 32 min
